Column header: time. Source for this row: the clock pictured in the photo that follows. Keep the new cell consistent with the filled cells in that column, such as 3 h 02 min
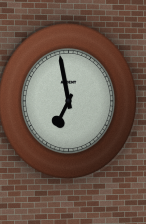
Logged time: 6 h 58 min
